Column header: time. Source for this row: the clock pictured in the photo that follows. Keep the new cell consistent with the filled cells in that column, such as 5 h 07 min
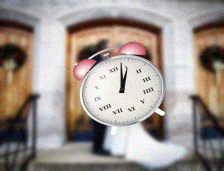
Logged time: 1 h 03 min
